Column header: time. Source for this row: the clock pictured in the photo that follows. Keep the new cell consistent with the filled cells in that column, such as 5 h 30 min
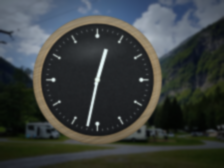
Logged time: 12 h 32 min
